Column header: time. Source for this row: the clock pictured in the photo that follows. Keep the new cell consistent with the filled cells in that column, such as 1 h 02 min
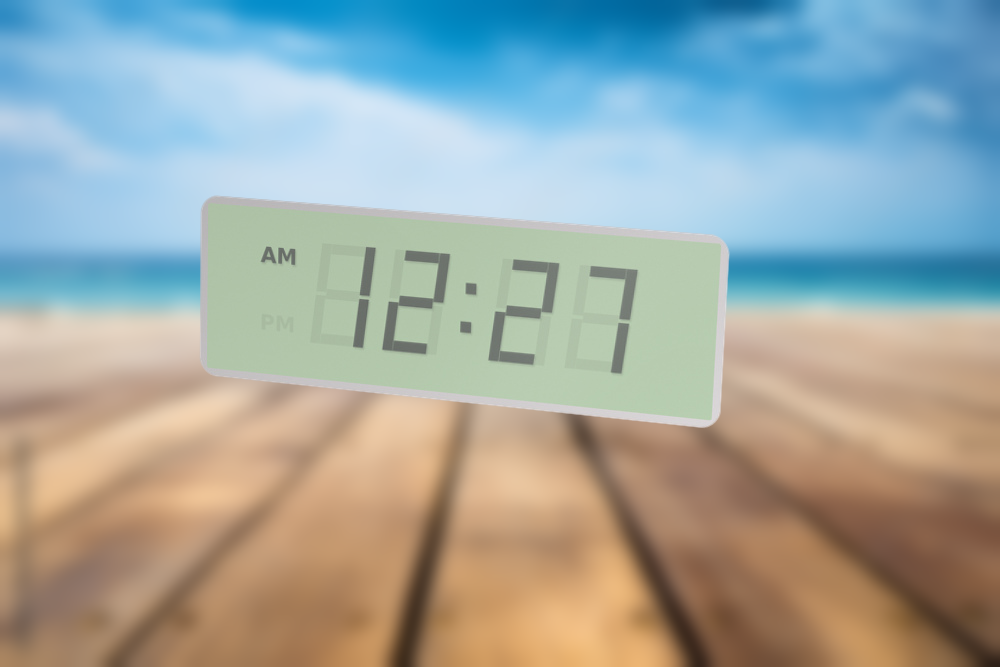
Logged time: 12 h 27 min
